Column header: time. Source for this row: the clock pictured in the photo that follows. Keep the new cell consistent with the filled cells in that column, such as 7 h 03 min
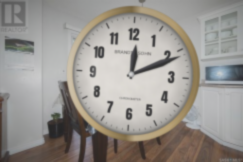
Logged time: 12 h 11 min
